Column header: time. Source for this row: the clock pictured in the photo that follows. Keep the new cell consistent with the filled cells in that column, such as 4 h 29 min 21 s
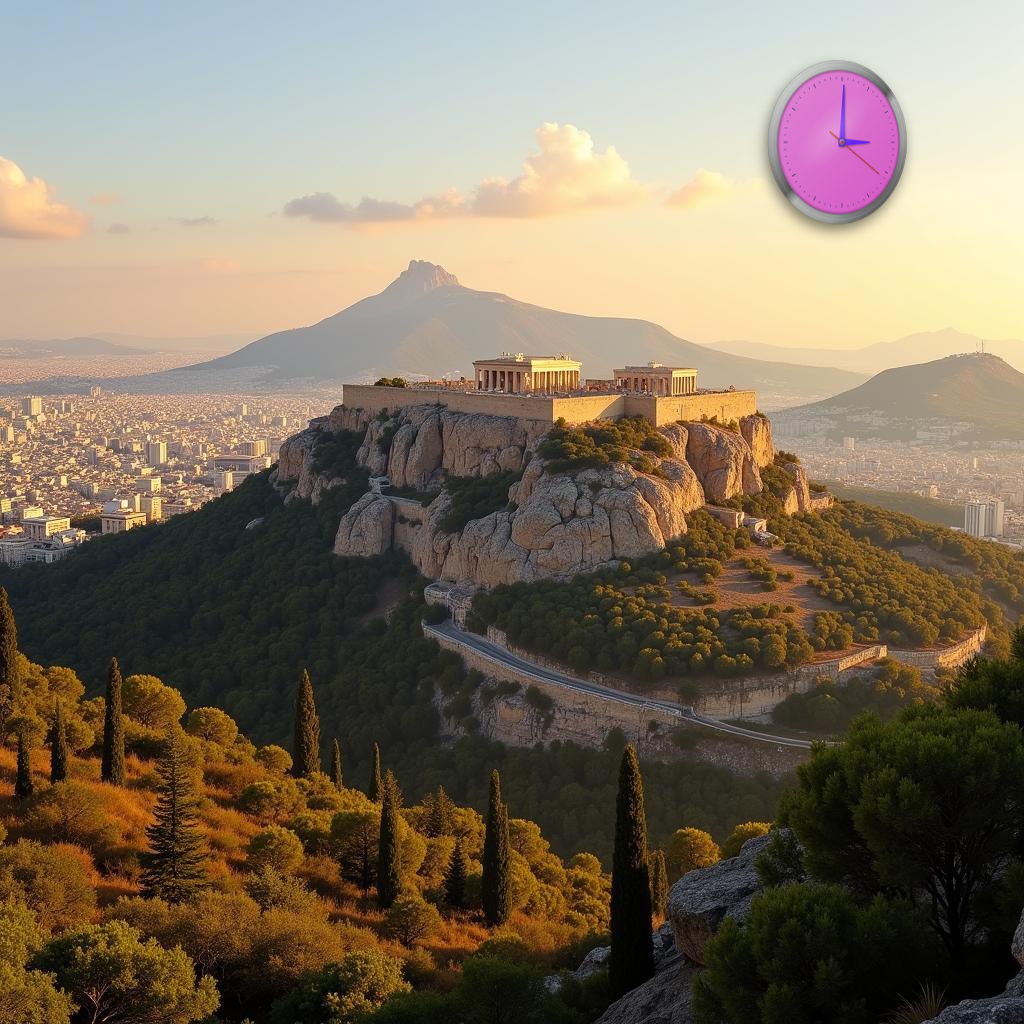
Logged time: 3 h 00 min 21 s
